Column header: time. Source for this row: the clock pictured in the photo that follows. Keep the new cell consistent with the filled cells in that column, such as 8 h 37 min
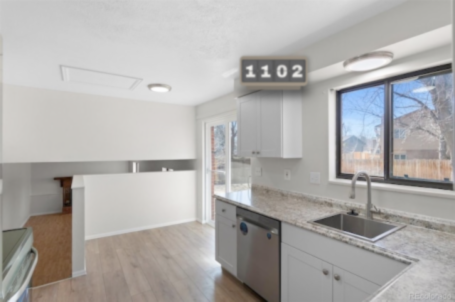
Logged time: 11 h 02 min
